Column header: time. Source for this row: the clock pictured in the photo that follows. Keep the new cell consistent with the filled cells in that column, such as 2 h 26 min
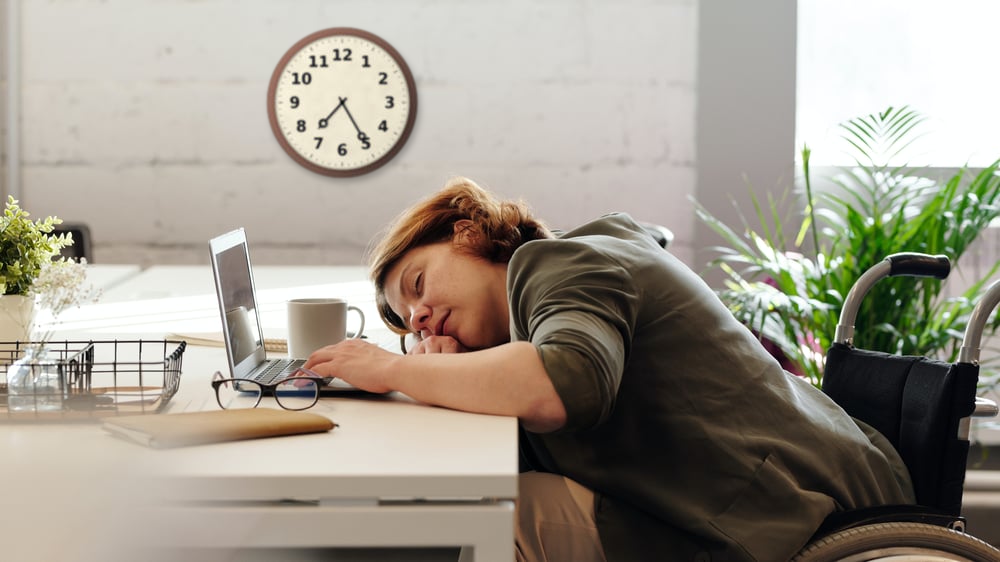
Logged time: 7 h 25 min
